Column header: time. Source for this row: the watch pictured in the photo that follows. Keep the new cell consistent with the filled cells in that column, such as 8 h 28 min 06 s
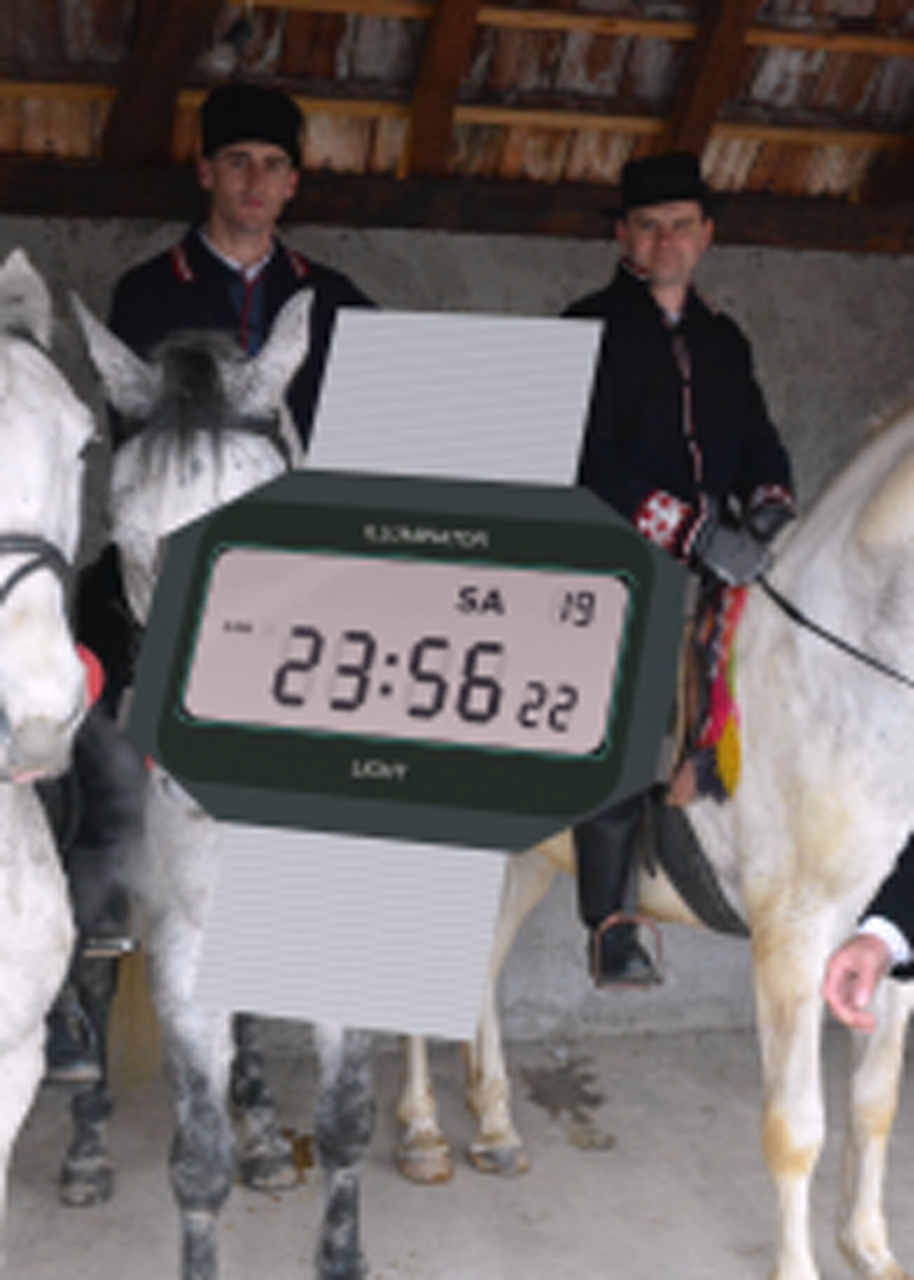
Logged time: 23 h 56 min 22 s
